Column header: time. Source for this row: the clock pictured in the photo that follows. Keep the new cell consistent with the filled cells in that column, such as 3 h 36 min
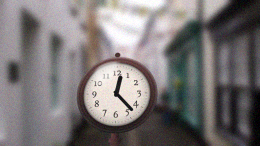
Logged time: 12 h 23 min
